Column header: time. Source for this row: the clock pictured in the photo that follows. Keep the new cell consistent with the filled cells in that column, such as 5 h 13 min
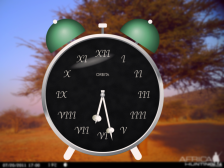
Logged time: 6 h 28 min
